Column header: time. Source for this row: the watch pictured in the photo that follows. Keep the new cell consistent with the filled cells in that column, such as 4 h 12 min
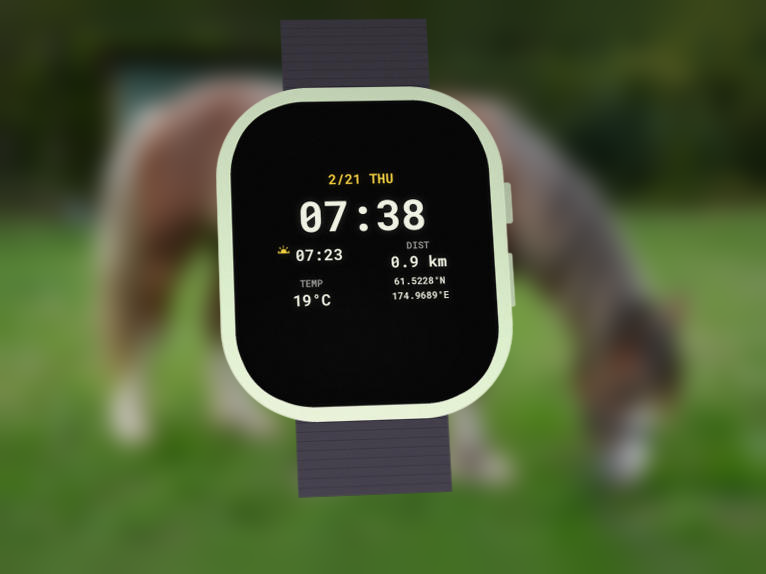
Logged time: 7 h 38 min
